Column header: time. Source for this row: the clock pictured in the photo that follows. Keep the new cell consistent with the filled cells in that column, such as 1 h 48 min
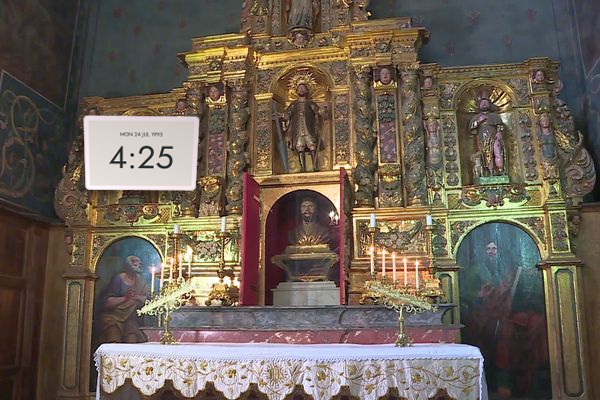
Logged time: 4 h 25 min
